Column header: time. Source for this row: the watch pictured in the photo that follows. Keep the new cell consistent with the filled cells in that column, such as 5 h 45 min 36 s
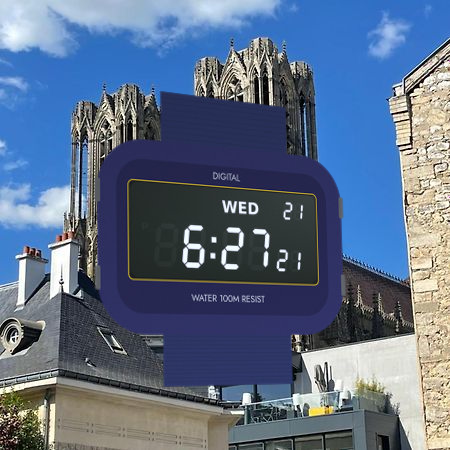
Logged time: 6 h 27 min 21 s
